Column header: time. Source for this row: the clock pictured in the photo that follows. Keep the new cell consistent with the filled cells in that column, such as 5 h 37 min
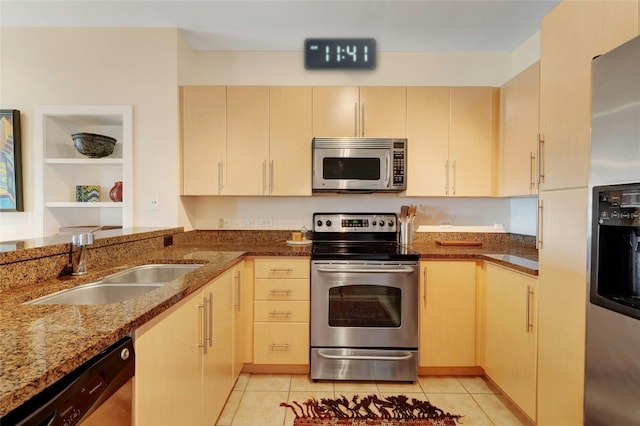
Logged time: 11 h 41 min
